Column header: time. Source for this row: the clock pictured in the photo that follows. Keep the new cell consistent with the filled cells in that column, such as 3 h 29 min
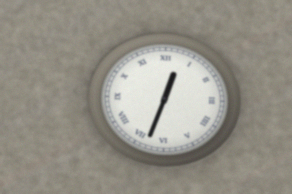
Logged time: 12 h 33 min
